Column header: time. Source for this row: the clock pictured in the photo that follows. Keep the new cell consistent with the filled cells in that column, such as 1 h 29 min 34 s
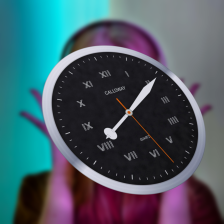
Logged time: 8 h 10 min 28 s
